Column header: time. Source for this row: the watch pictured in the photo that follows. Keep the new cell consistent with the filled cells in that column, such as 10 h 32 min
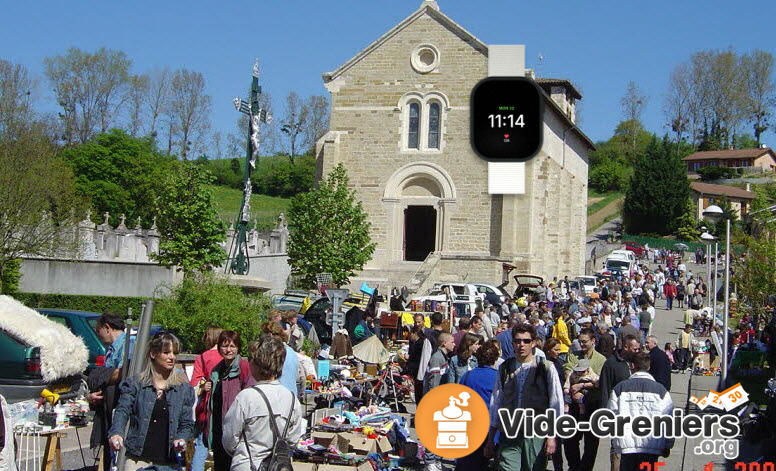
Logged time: 11 h 14 min
